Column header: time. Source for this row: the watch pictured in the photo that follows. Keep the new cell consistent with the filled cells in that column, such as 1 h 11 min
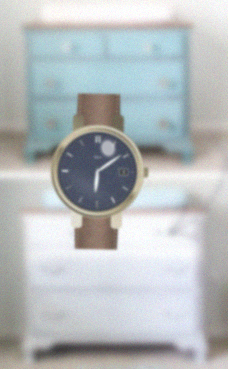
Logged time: 6 h 09 min
